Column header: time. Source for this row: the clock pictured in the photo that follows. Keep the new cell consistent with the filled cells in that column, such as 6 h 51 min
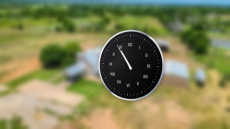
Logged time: 10 h 54 min
